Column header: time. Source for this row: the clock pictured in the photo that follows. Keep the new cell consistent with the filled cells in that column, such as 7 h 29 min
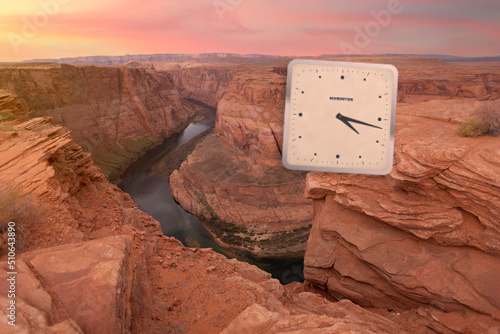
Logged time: 4 h 17 min
